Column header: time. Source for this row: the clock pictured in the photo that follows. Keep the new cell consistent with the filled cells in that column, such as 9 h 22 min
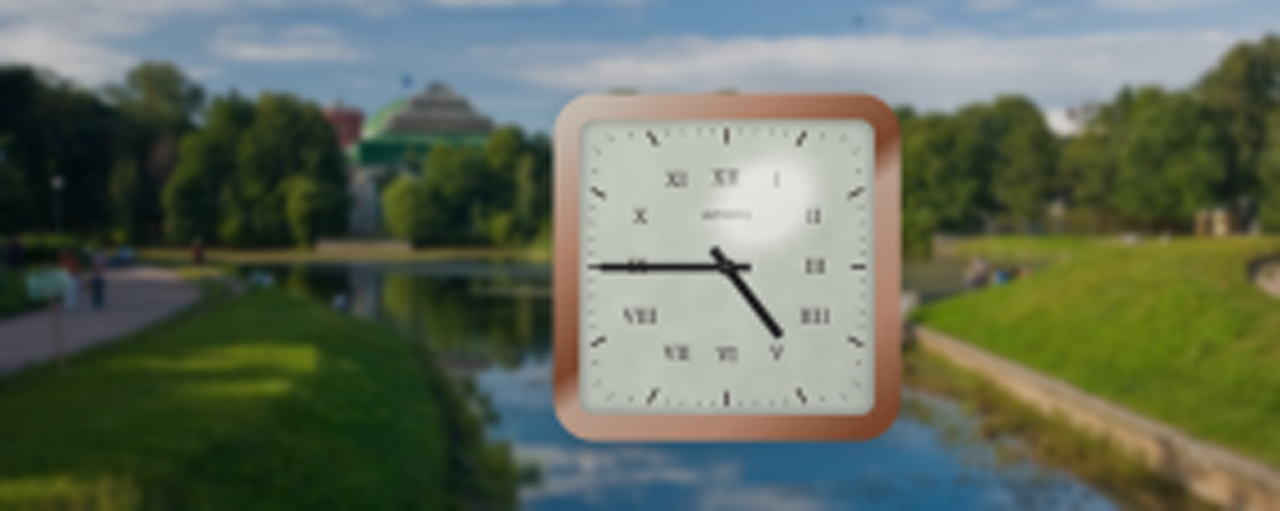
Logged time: 4 h 45 min
